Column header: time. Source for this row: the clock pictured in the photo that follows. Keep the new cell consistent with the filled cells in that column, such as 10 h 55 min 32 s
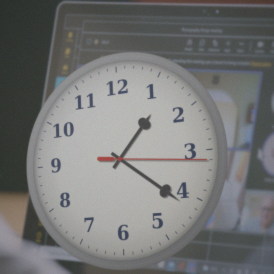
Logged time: 1 h 21 min 16 s
